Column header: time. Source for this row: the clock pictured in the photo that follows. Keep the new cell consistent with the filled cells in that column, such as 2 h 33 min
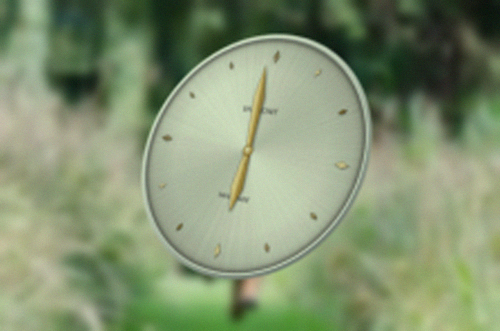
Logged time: 5 h 59 min
